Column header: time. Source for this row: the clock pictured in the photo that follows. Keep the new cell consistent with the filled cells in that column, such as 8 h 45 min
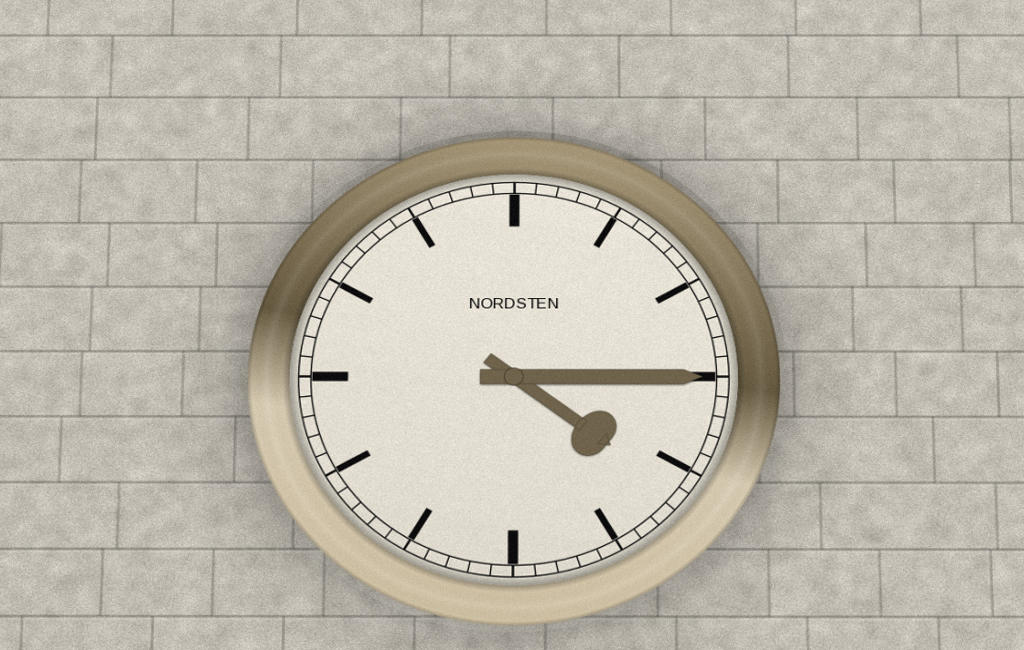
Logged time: 4 h 15 min
